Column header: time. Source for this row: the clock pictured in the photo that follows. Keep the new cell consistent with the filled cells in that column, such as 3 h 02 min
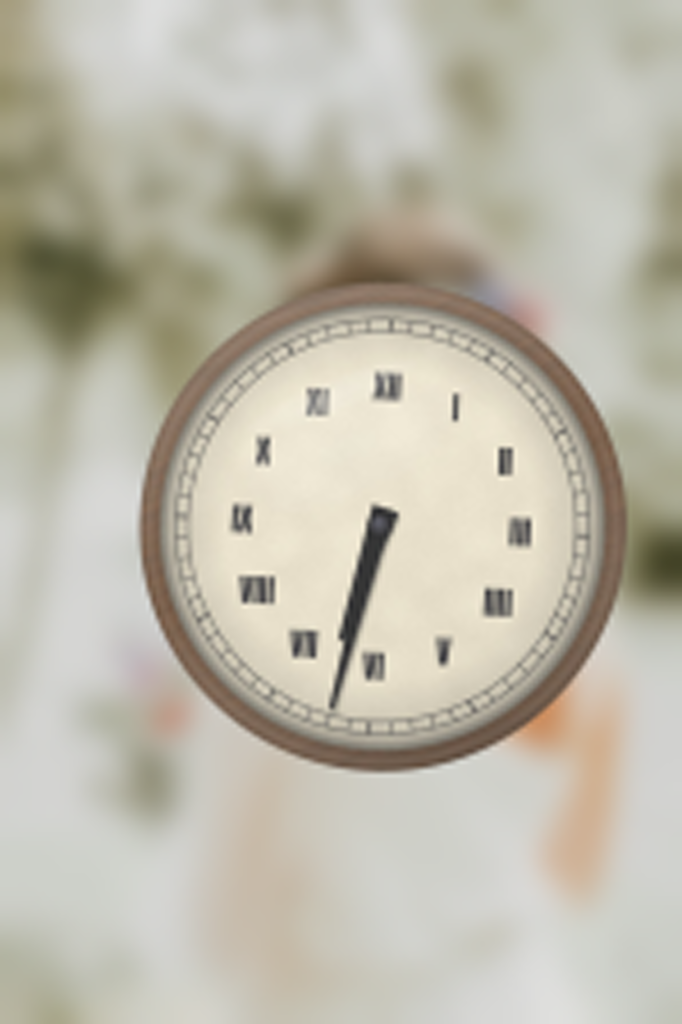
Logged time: 6 h 32 min
